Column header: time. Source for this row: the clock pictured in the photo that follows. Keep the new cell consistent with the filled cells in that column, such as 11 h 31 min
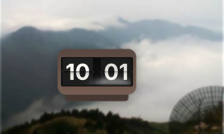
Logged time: 10 h 01 min
